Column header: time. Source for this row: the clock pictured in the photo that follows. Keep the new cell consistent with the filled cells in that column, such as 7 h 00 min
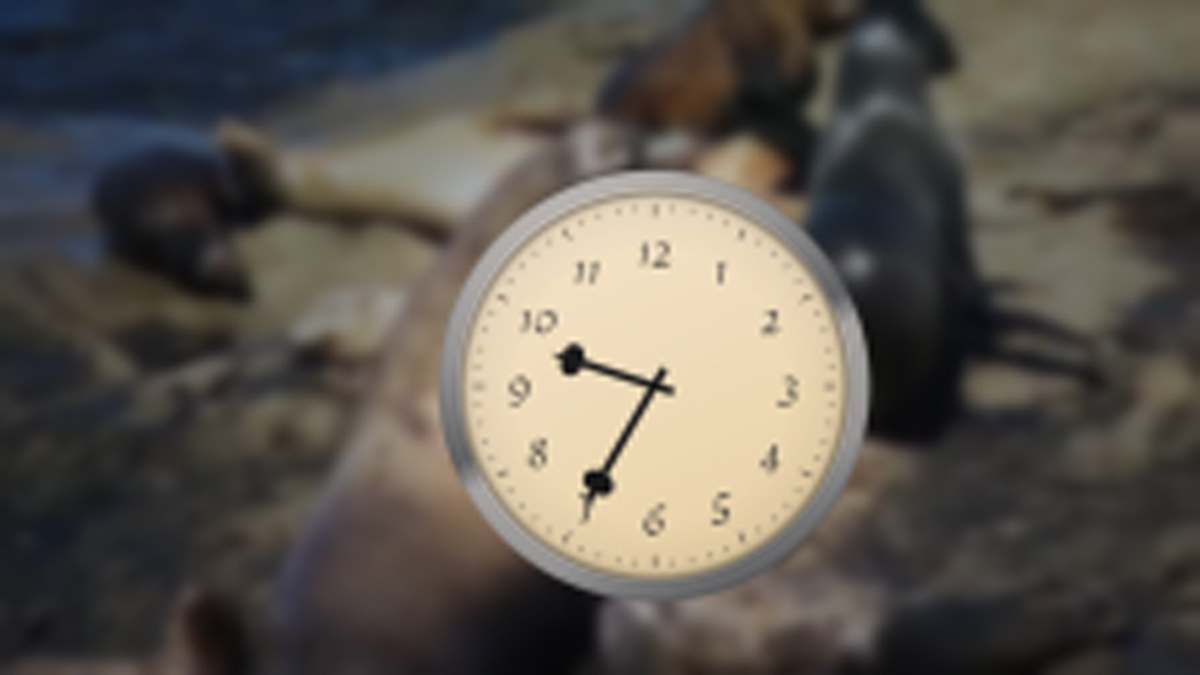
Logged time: 9 h 35 min
